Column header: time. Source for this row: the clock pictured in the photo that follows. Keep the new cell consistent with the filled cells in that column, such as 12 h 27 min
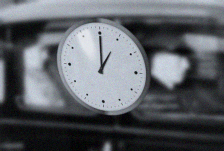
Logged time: 1 h 00 min
